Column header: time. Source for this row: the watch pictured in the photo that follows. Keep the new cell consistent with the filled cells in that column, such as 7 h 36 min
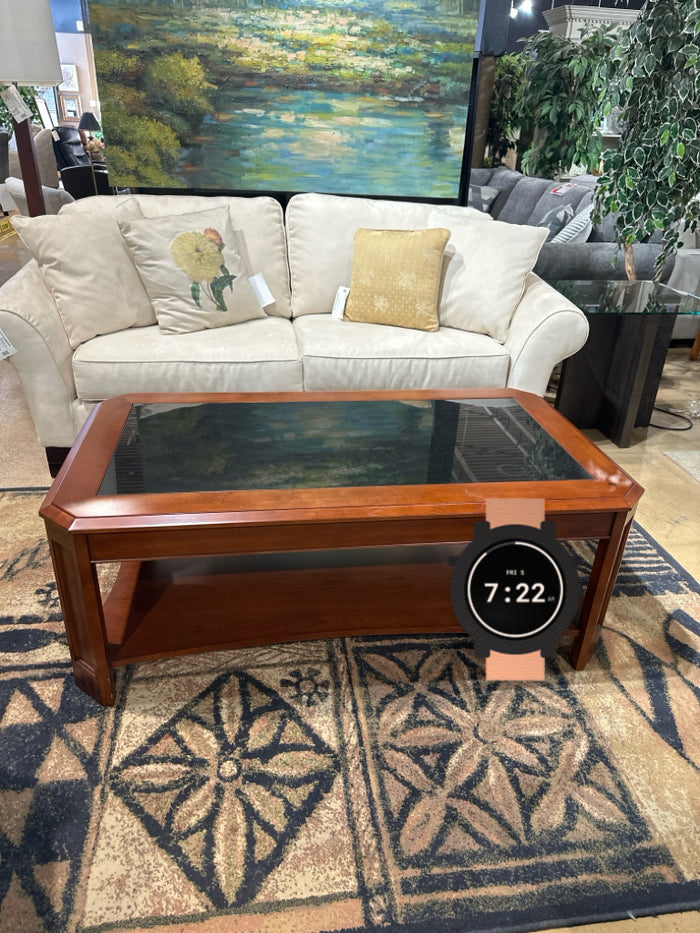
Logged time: 7 h 22 min
